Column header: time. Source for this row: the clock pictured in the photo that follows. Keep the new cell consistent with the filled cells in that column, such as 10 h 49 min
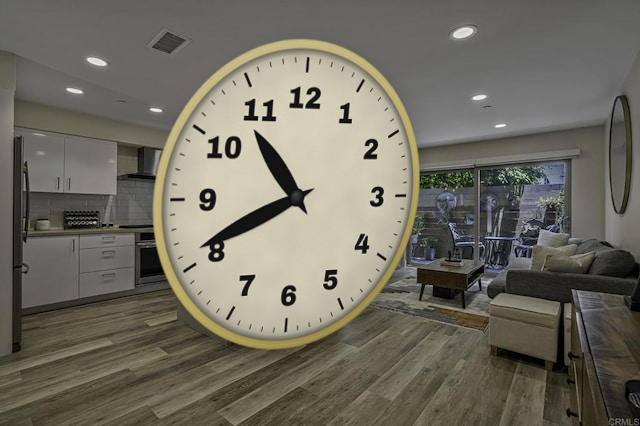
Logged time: 10 h 41 min
